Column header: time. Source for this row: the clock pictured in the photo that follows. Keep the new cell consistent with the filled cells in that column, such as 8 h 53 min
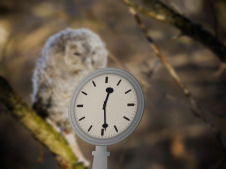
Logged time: 12 h 29 min
